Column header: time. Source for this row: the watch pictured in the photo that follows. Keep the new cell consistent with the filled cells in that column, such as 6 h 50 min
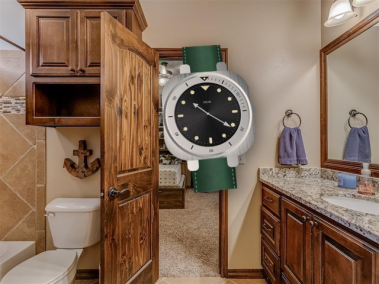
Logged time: 10 h 21 min
